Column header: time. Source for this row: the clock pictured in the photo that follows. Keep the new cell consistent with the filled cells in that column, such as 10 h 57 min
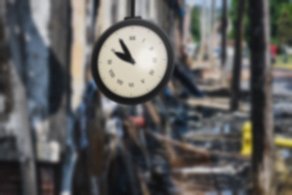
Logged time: 9 h 55 min
